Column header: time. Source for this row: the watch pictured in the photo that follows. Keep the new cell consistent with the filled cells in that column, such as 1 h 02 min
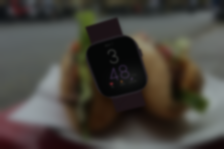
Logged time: 3 h 48 min
